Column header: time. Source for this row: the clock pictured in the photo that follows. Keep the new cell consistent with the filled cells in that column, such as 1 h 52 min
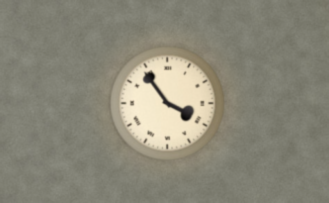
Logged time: 3 h 54 min
